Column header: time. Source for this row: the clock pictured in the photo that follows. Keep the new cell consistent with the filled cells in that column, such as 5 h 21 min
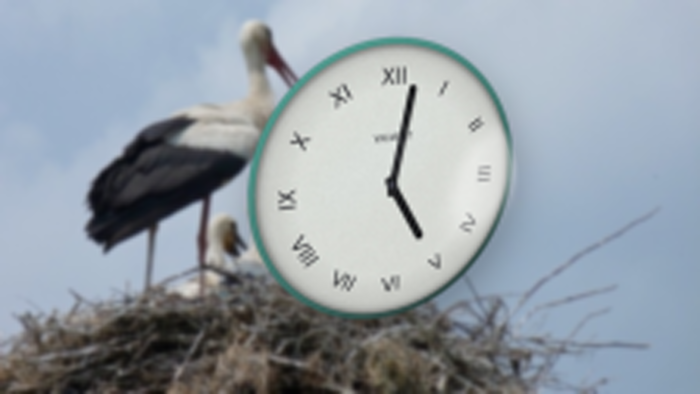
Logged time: 5 h 02 min
